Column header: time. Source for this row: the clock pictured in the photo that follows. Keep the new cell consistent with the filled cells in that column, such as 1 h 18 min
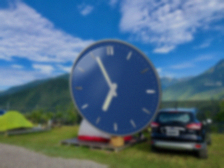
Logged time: 6 h 56 min
